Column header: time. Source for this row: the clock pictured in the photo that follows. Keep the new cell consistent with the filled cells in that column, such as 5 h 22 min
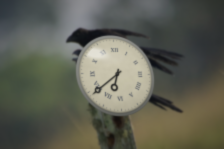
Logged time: 6 h 39 min
